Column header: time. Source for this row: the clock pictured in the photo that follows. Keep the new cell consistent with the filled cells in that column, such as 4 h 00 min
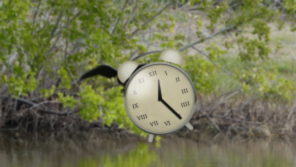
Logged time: 12 h 25 min
